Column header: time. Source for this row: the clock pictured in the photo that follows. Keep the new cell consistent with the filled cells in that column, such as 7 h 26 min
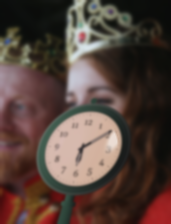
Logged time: 6 h 09 min
